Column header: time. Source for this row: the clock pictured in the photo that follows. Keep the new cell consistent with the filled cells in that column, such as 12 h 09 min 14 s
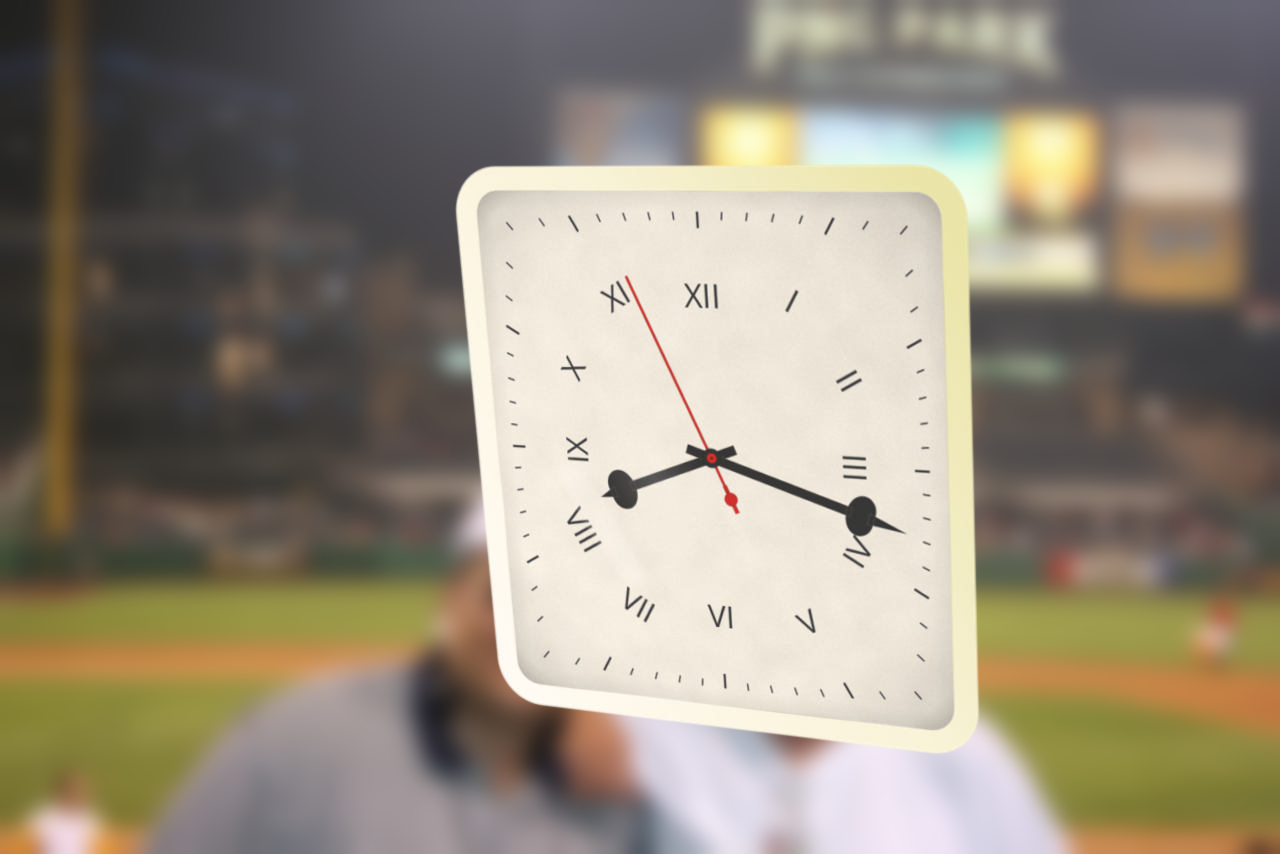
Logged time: 8 h 17 min 56 s
